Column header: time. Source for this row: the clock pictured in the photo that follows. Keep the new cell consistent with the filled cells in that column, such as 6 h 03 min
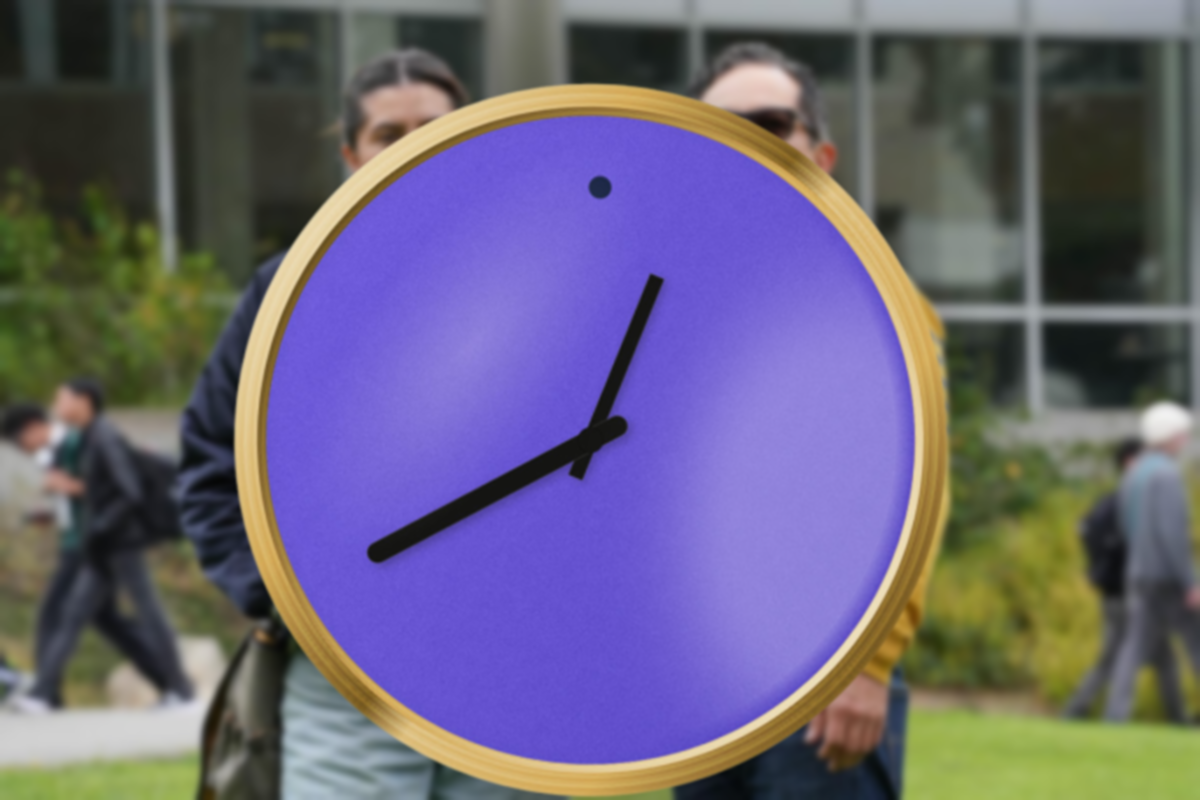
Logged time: 12 h 40 min
